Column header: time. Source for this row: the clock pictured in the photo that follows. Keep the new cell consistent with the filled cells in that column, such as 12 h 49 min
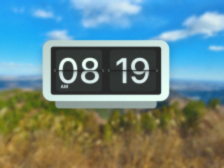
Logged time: 8 h 19 min
